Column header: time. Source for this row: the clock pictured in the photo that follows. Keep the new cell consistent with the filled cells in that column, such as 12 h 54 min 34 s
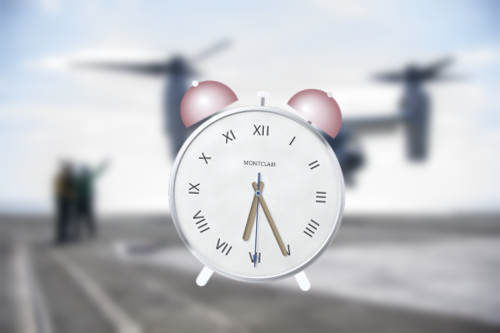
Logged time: 6 h 25 min 30 s
